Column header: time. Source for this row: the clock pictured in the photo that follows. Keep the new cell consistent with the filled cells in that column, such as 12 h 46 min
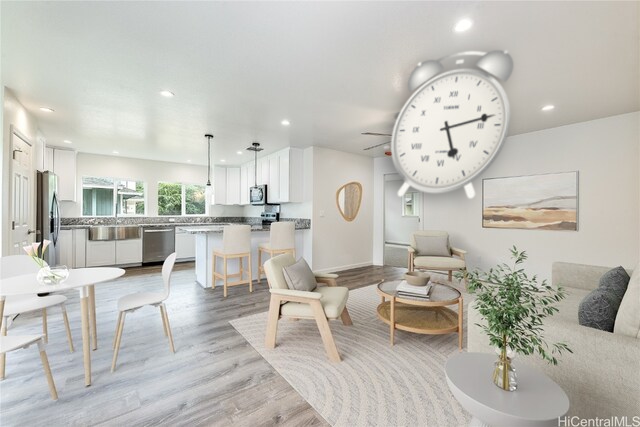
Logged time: 5 h 13 min
